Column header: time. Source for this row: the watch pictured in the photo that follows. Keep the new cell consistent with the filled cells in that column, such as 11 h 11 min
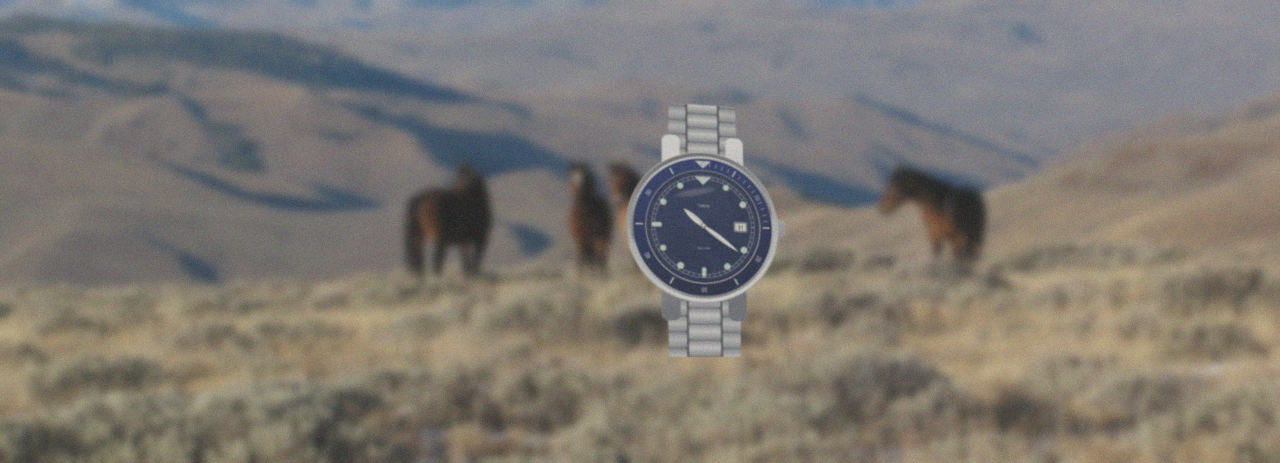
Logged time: 10 h 21 min
